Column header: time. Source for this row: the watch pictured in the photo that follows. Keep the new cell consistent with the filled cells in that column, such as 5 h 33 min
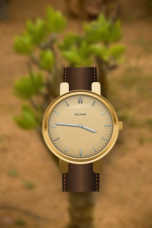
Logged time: 3 h 46 min
